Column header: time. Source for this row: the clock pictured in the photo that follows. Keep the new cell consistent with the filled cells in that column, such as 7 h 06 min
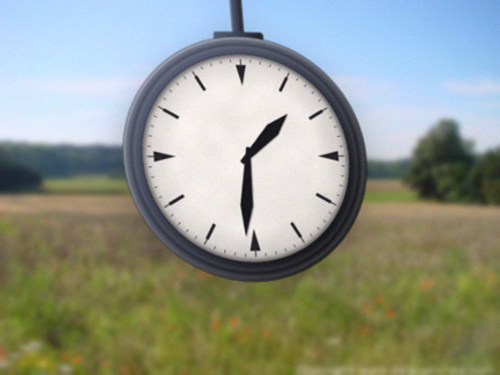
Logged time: 1 h 31 min
